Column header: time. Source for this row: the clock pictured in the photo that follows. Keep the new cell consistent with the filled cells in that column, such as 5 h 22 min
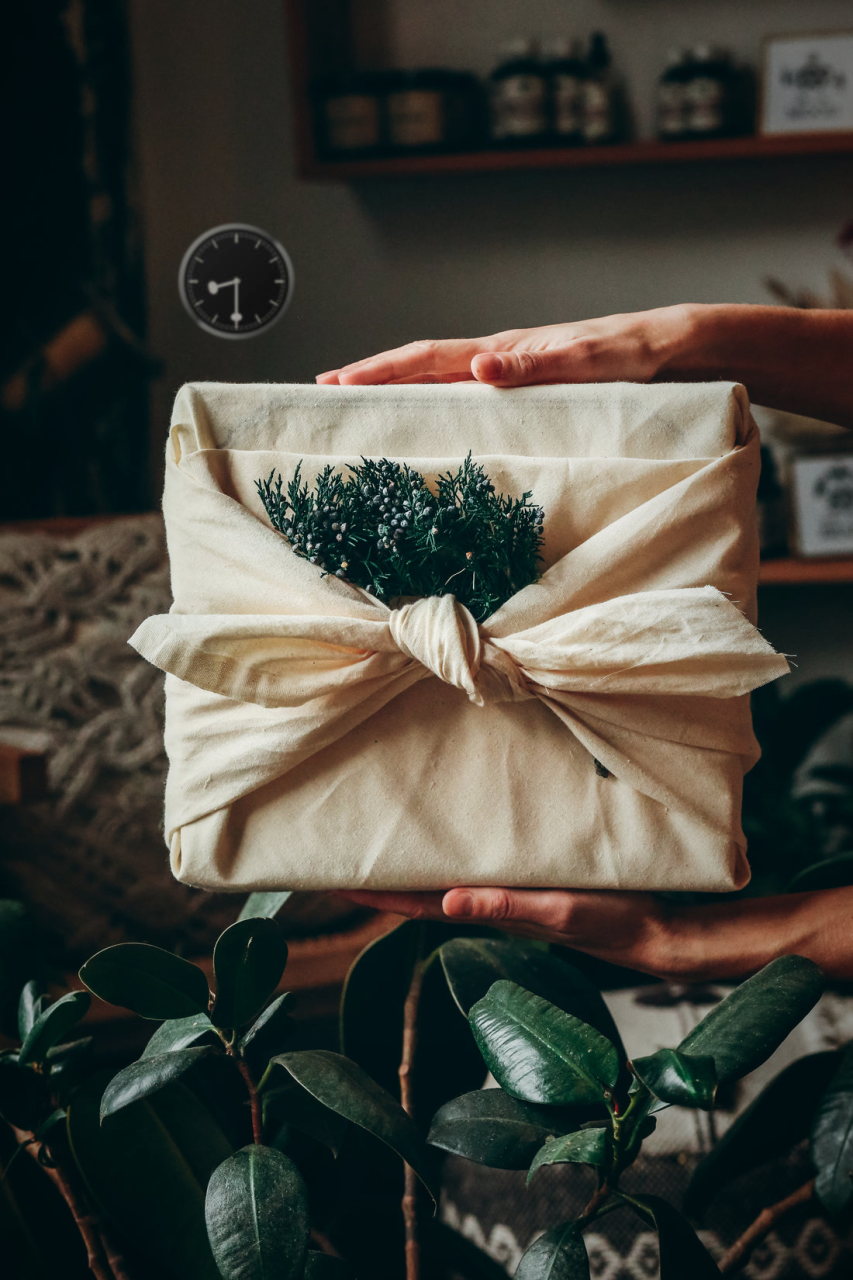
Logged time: 8 h 30 min
